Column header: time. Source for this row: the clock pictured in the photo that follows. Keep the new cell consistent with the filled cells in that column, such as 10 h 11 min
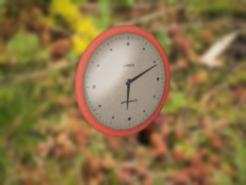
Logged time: 6 h 11 min
